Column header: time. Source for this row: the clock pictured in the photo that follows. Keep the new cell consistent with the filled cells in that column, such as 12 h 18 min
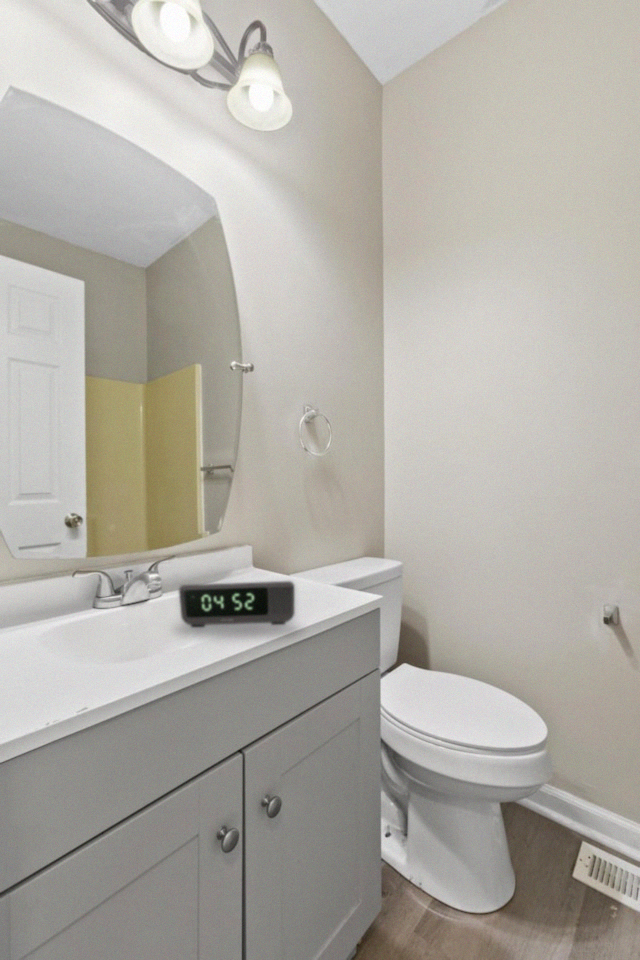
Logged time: 4 h 52 min
